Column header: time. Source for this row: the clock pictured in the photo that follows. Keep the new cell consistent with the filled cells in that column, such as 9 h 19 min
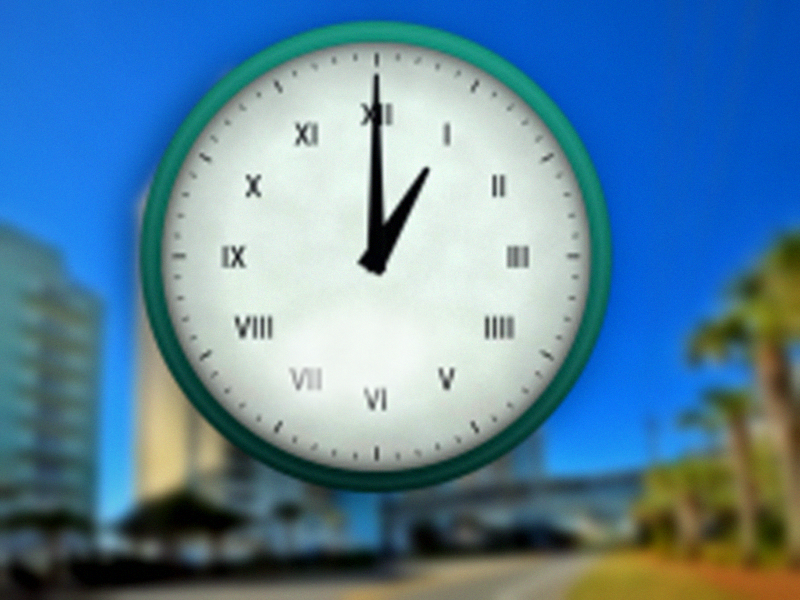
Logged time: 1 h 00 min
